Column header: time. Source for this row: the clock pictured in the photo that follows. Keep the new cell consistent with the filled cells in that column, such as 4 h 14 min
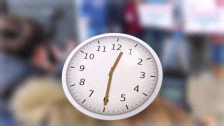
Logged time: 12 h 30 min
